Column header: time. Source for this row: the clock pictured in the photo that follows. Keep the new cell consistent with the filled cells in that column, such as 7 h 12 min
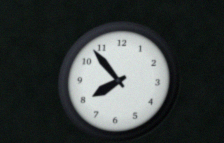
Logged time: 7 h 53 min
